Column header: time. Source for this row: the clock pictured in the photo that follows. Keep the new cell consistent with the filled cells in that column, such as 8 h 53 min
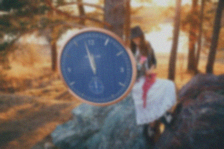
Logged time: 11 h 58 min
